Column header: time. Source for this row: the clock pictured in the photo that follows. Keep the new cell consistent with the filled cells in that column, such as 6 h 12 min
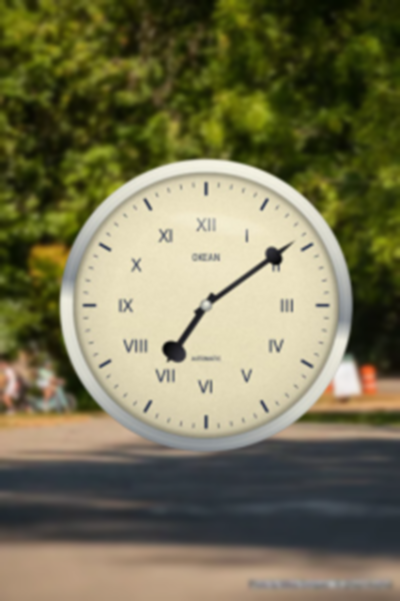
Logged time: 7 h 09 min
